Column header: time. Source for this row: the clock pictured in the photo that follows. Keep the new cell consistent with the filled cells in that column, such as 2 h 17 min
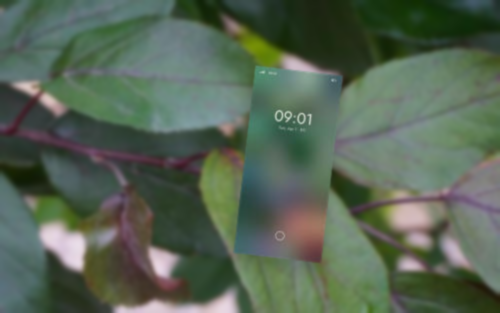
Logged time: 9 h 01 min
